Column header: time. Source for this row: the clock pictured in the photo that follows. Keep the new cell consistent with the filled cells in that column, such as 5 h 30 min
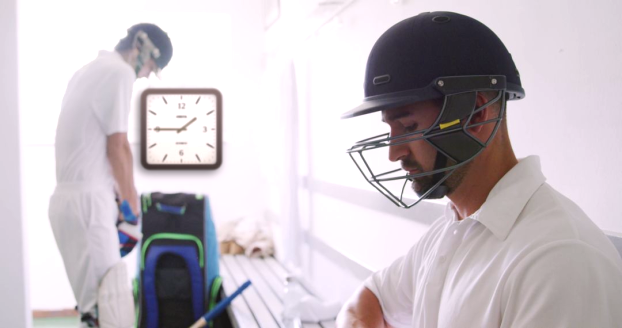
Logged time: 1 h 45 min
